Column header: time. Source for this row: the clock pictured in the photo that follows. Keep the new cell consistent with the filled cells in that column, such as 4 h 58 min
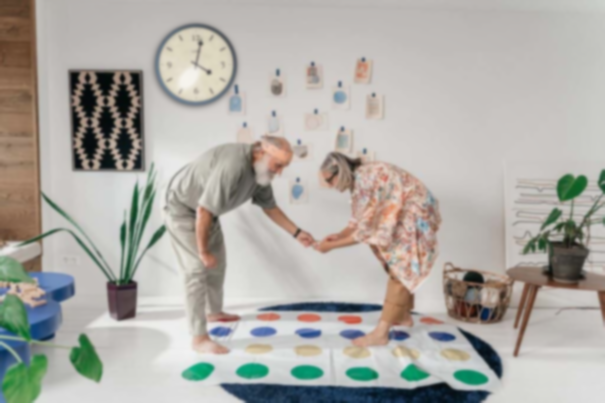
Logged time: 4 h 02 min
